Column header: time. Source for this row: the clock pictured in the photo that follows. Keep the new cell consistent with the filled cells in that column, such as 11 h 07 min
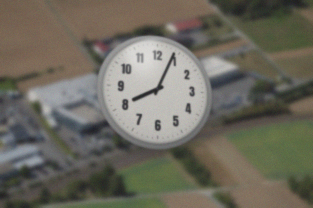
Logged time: 8 h 04 min
